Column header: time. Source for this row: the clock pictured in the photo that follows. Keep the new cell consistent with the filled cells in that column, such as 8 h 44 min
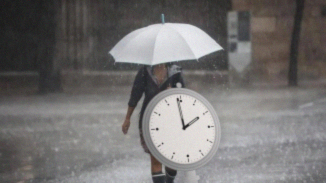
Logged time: 1 h 59 min
